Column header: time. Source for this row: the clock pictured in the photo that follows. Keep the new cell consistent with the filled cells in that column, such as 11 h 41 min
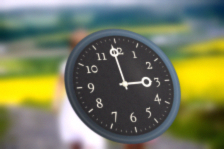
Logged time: 2 h 59 min
